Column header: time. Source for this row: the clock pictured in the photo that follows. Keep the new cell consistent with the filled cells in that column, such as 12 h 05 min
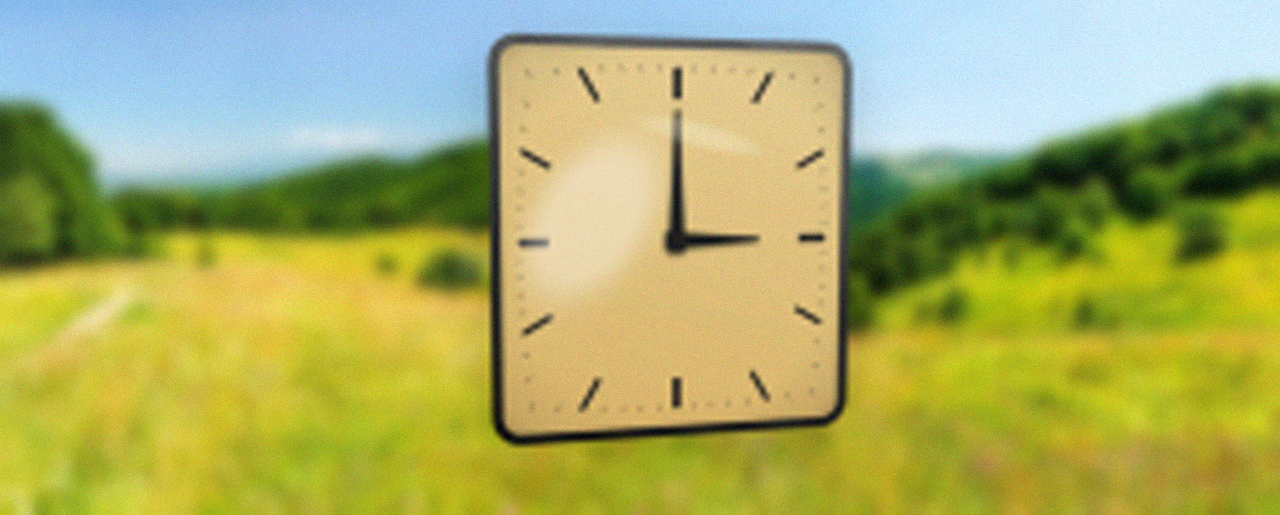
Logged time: 3 h 00 min
